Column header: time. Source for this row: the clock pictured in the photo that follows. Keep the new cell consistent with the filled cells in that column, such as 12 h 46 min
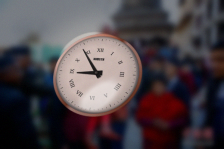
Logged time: 8 h 54 min
